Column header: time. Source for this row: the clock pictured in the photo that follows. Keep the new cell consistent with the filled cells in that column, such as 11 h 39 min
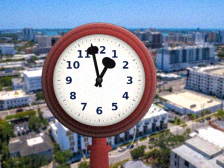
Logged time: 12 h 58 min
